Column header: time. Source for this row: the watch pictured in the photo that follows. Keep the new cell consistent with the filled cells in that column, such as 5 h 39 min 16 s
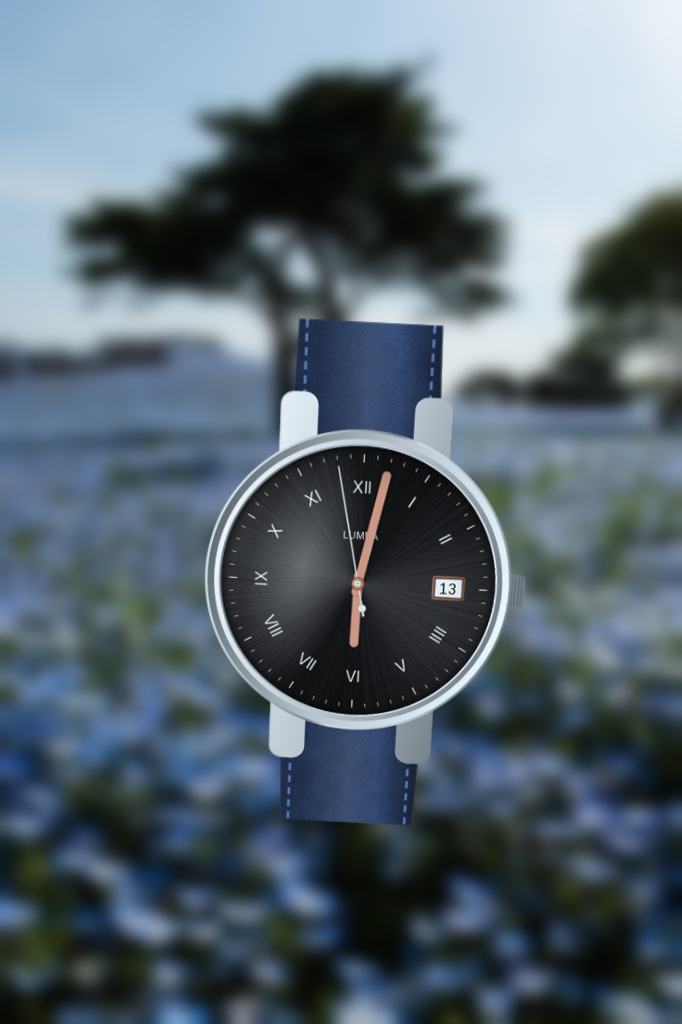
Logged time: 6 h 01 min 58 s
